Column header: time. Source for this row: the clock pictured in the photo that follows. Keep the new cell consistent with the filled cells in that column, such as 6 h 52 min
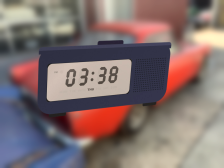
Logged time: 3 h 38 min
